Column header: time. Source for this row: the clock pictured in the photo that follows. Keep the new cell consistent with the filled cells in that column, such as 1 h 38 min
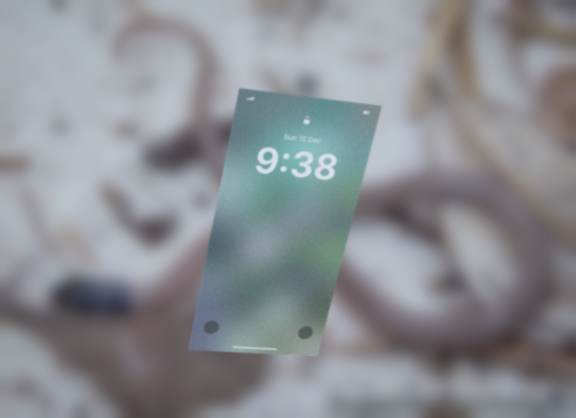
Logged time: 9 h 38 min
